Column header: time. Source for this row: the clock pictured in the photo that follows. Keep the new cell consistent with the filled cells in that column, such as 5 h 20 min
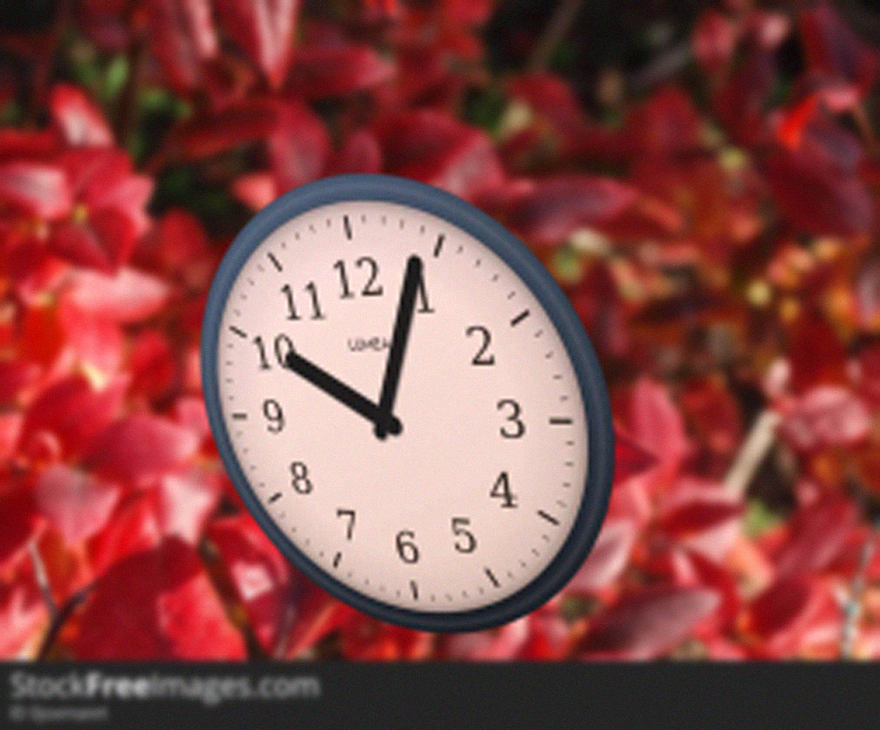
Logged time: 10 h 04 min
